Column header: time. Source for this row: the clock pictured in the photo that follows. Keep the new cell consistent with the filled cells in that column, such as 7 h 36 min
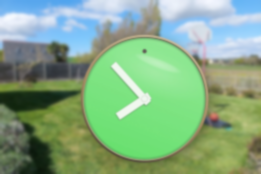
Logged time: 7 h 53 min
